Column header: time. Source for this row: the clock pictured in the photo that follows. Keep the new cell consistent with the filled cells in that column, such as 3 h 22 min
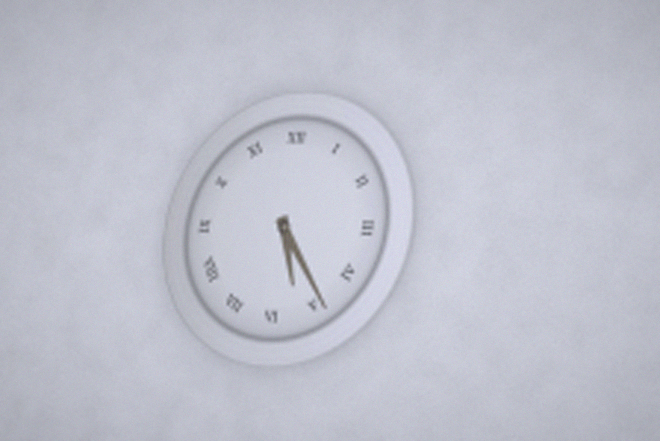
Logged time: 5 h 24 min
